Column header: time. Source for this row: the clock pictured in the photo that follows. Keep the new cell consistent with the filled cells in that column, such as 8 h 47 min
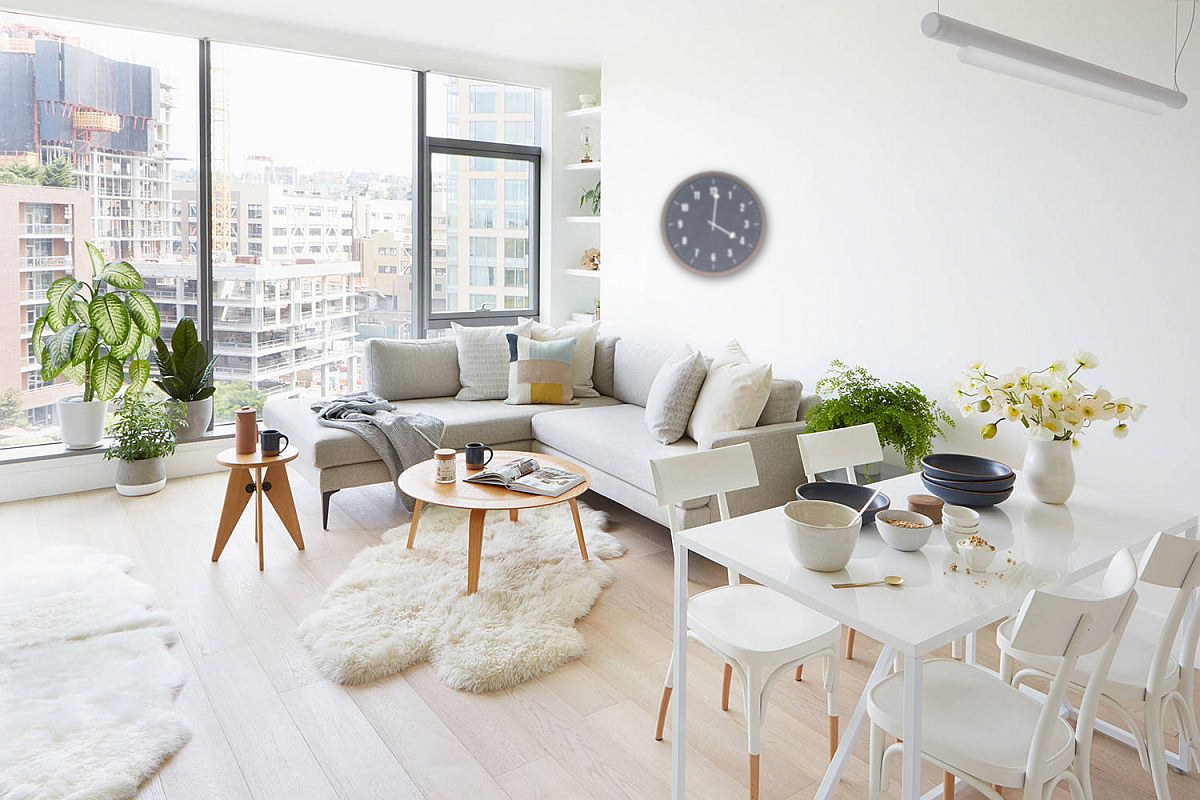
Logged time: 4 h 01 min
